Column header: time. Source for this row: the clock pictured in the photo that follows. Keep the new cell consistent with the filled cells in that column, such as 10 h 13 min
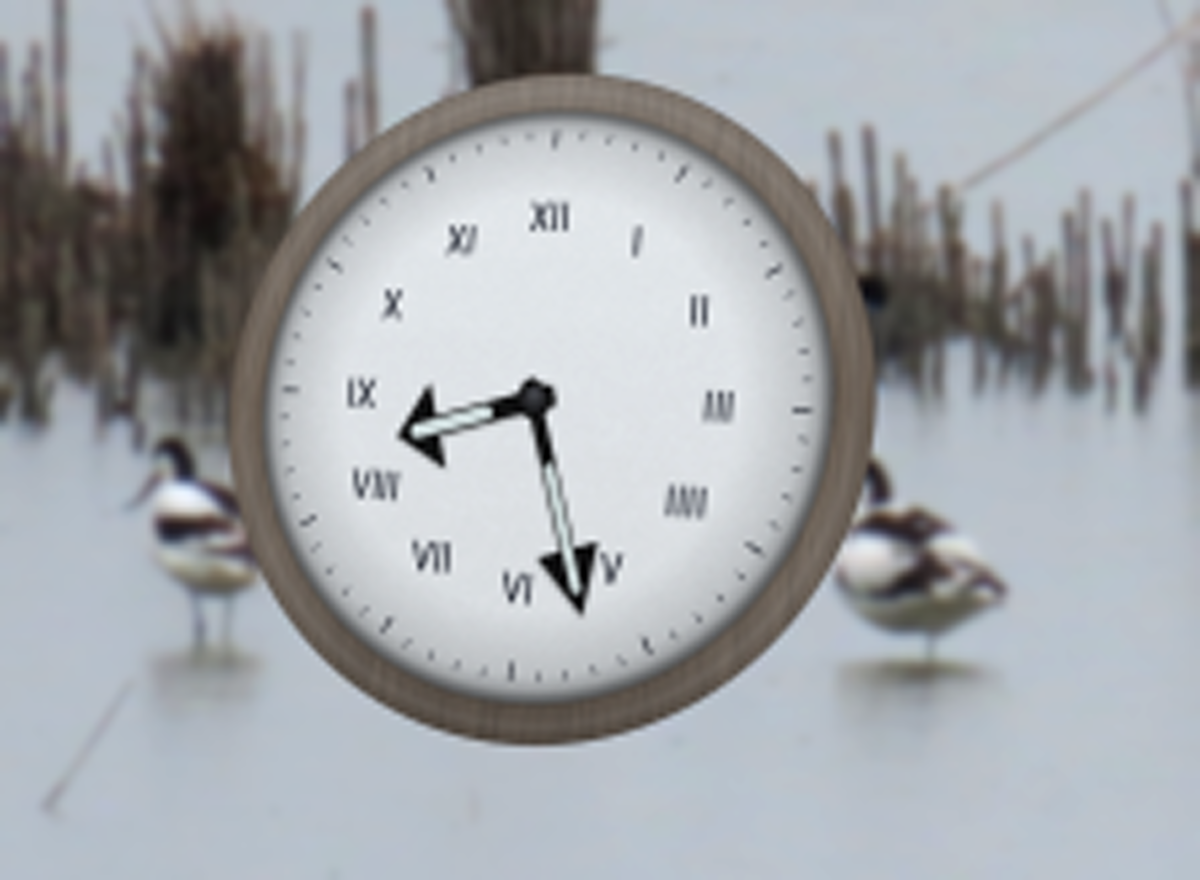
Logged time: 8 h 27 min
